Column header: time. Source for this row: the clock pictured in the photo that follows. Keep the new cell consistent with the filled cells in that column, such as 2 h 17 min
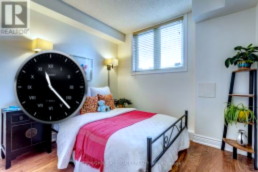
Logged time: 11 h 23 min
